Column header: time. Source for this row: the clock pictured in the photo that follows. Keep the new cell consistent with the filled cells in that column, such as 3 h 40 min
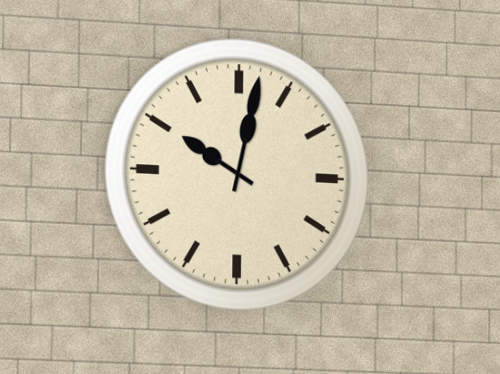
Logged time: 10 h 02 min
